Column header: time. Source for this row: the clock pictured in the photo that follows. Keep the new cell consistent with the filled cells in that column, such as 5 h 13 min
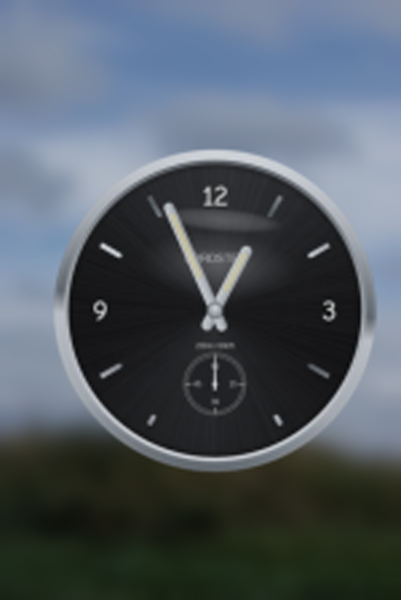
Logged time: 12 h 56 min
